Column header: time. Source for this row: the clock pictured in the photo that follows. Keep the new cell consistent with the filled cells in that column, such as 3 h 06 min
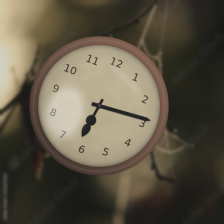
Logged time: 6 h 14 min
